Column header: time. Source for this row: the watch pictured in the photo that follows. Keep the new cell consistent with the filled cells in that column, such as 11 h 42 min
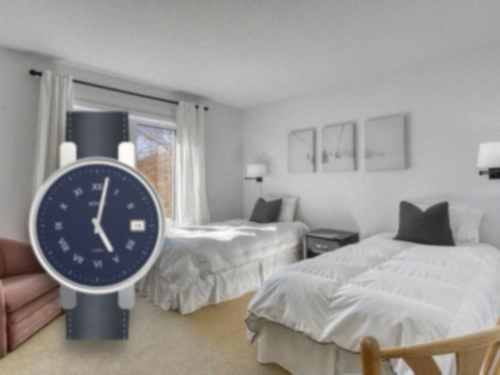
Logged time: 5 h 02 min
